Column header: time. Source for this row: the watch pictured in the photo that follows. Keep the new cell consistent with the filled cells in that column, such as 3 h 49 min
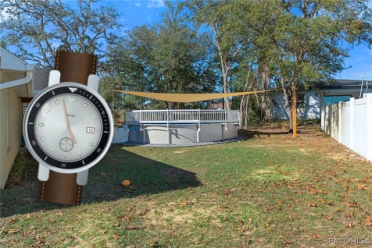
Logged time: 4 h 57 min
